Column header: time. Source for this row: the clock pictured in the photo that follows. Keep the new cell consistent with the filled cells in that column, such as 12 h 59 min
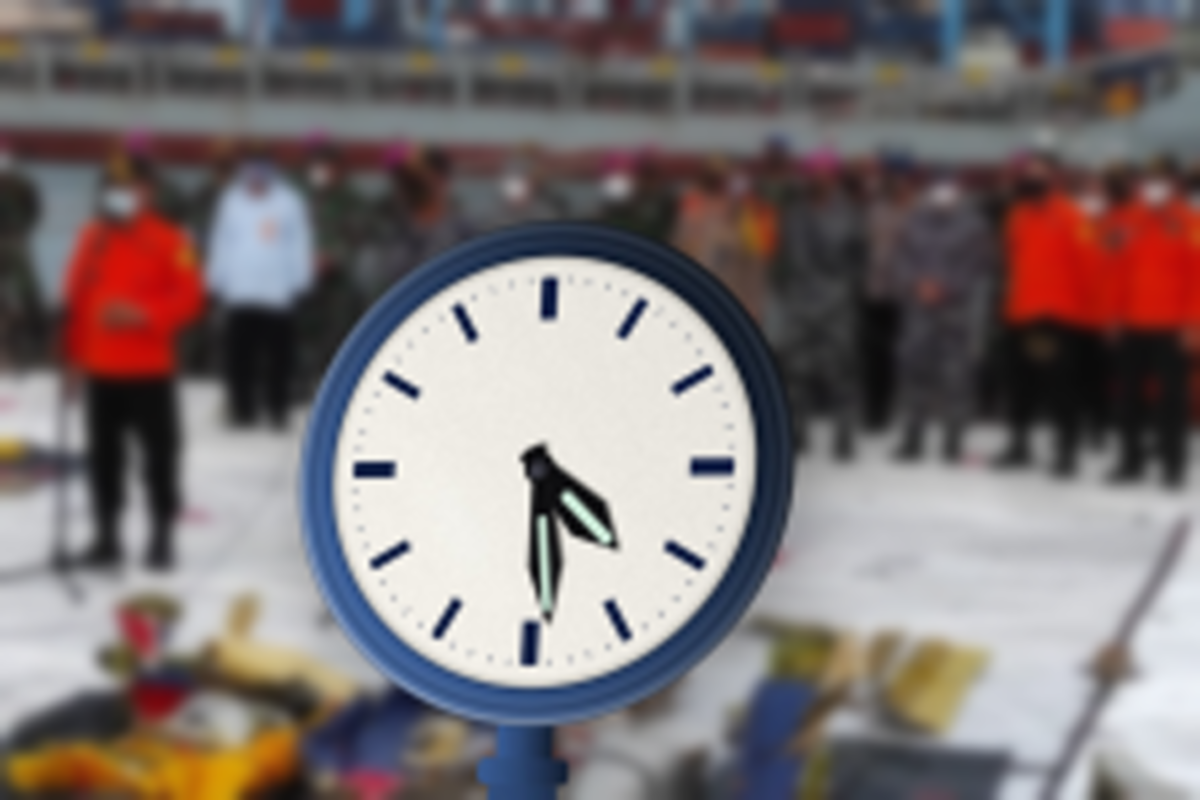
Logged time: 4 h 29 min
